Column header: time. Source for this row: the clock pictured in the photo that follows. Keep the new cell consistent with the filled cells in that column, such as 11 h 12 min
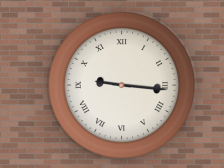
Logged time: 9 h 16 min
